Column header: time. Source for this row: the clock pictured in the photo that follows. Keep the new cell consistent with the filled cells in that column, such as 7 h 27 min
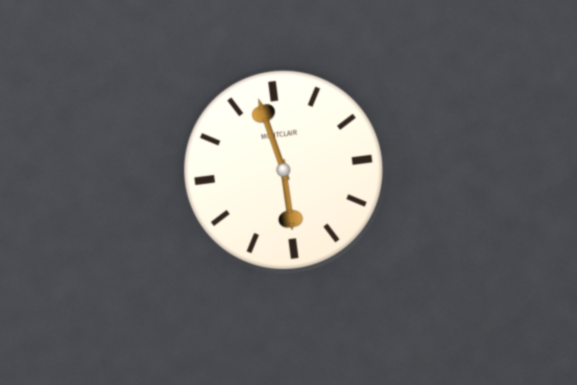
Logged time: 5 h 58 min
